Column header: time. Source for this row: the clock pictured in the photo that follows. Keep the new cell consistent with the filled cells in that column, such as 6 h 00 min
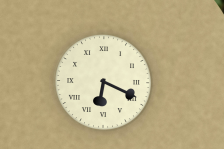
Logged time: 6 h 19 min
